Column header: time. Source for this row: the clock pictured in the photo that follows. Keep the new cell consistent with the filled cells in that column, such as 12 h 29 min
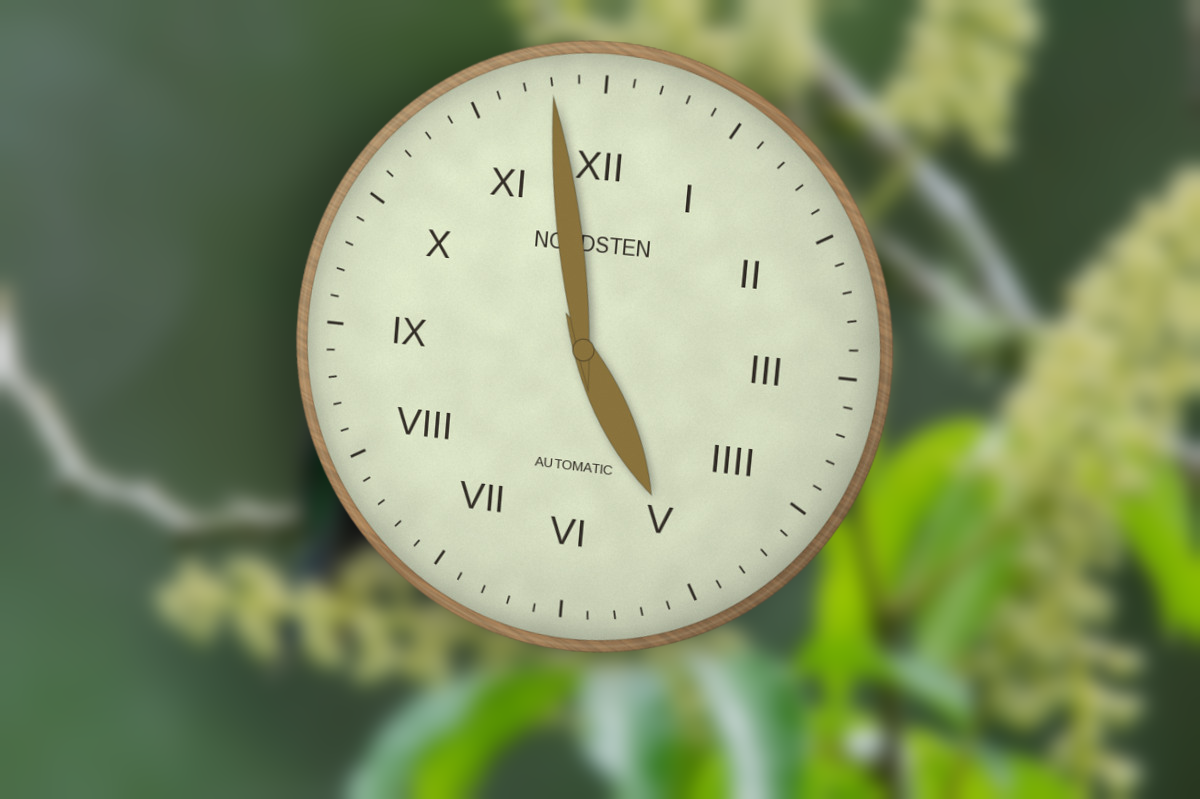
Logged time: 4 h 58 min
